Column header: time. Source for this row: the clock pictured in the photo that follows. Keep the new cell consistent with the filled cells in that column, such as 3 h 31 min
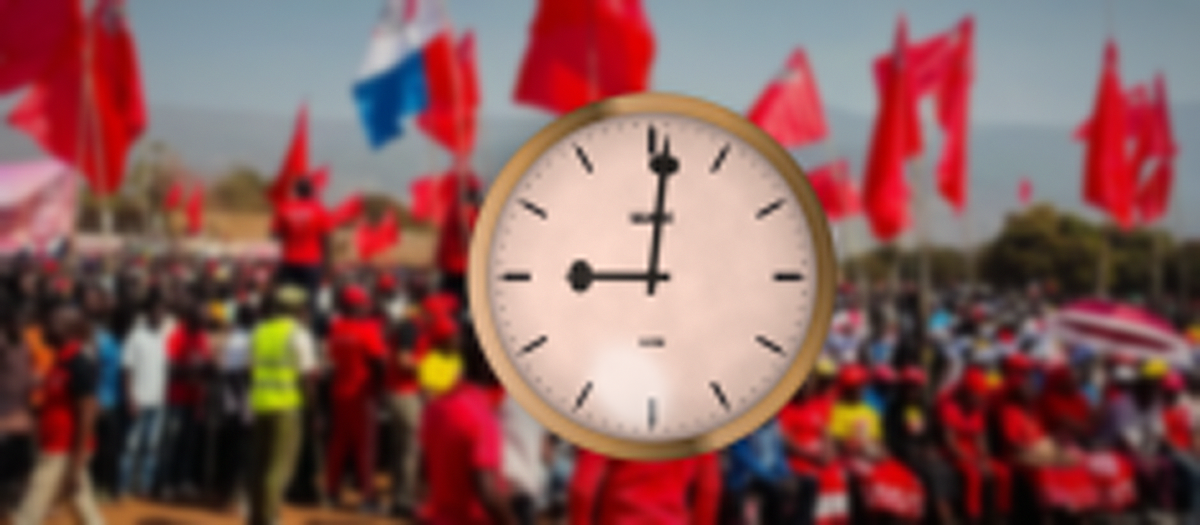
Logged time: 9 h 01 min
